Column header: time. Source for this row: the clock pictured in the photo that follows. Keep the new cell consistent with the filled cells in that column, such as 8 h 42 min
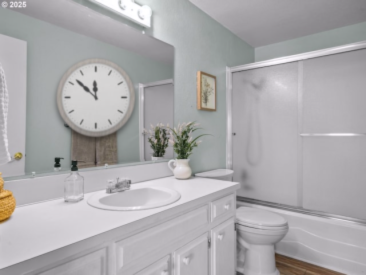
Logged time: 11 h 52 min
